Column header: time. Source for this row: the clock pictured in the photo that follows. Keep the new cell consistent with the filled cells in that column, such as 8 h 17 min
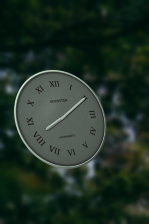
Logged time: 8 h 10 min
